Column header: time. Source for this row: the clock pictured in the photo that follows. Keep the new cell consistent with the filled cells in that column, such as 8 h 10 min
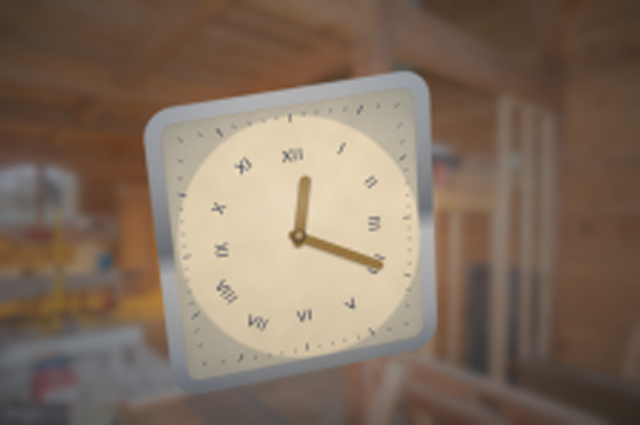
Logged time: 12 h 20 min
